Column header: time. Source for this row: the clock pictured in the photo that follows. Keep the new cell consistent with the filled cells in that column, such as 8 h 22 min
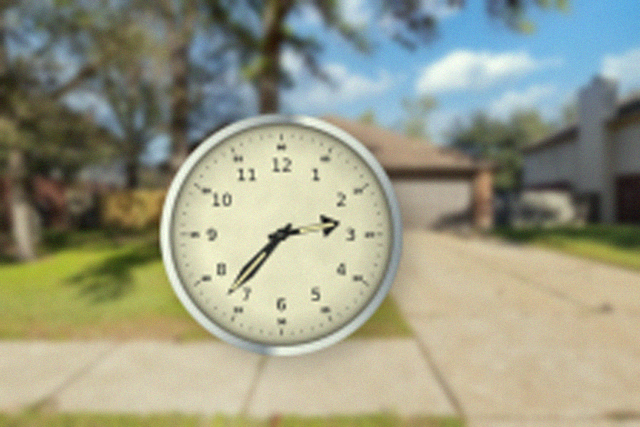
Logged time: 2 h 37 min
